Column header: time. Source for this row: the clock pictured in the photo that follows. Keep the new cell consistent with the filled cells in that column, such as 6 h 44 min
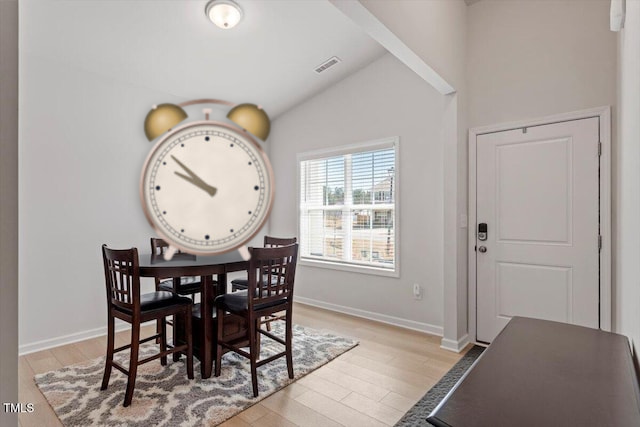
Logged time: 9 h 52 min
